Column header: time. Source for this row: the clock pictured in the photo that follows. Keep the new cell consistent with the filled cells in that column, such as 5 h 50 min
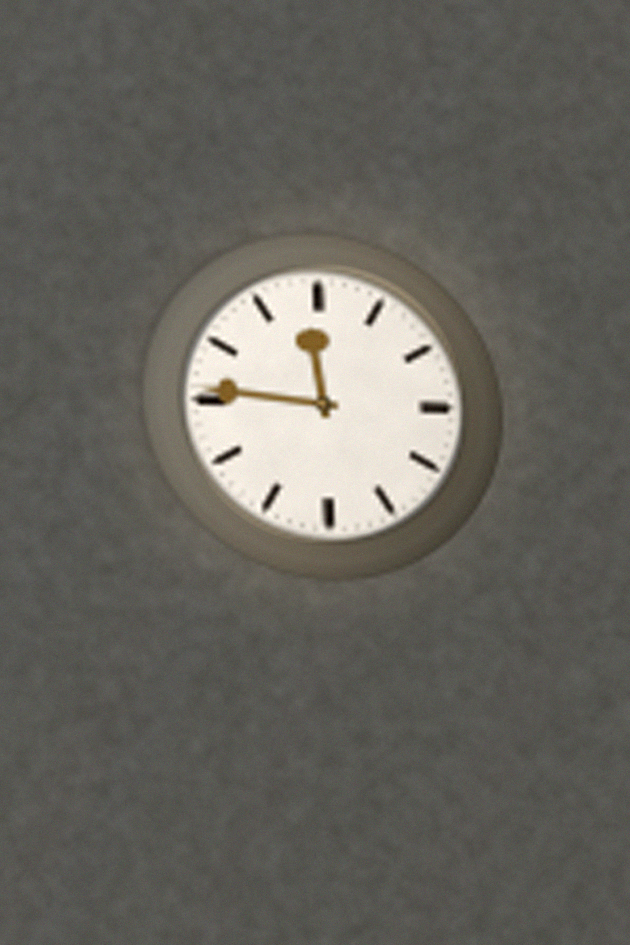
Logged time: 11 h 46 min
